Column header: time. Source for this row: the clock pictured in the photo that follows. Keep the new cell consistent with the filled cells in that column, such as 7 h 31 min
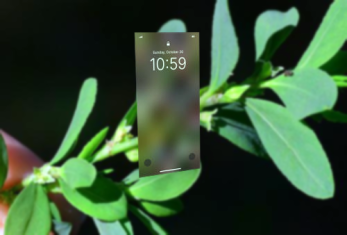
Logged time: 10 h 59 min
